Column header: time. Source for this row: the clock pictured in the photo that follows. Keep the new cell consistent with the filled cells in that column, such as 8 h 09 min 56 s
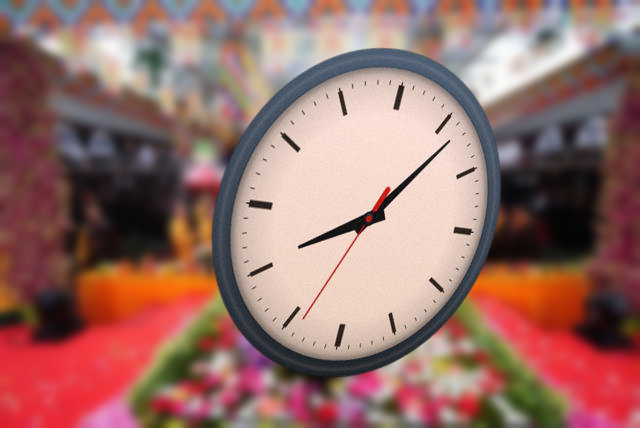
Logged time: 8 h 06 min 34 s
